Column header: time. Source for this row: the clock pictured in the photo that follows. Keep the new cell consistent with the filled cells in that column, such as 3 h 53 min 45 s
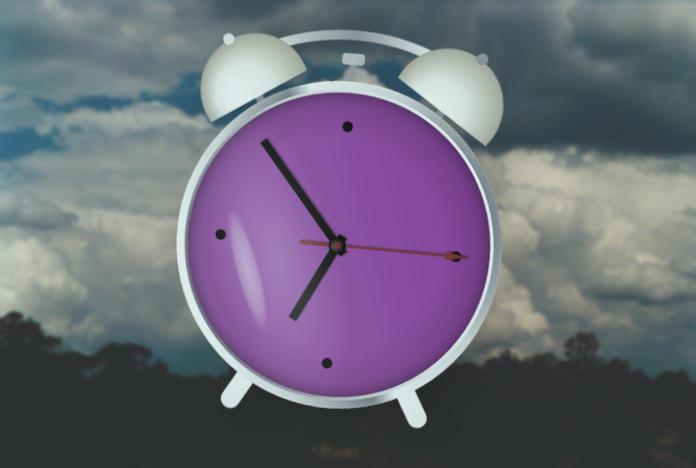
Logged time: 6 h 53 min 15 s
